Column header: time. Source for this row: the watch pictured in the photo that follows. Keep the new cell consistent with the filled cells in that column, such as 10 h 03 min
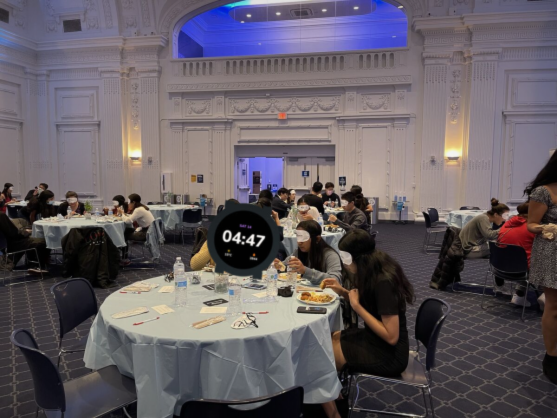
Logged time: 4 h 47 min
